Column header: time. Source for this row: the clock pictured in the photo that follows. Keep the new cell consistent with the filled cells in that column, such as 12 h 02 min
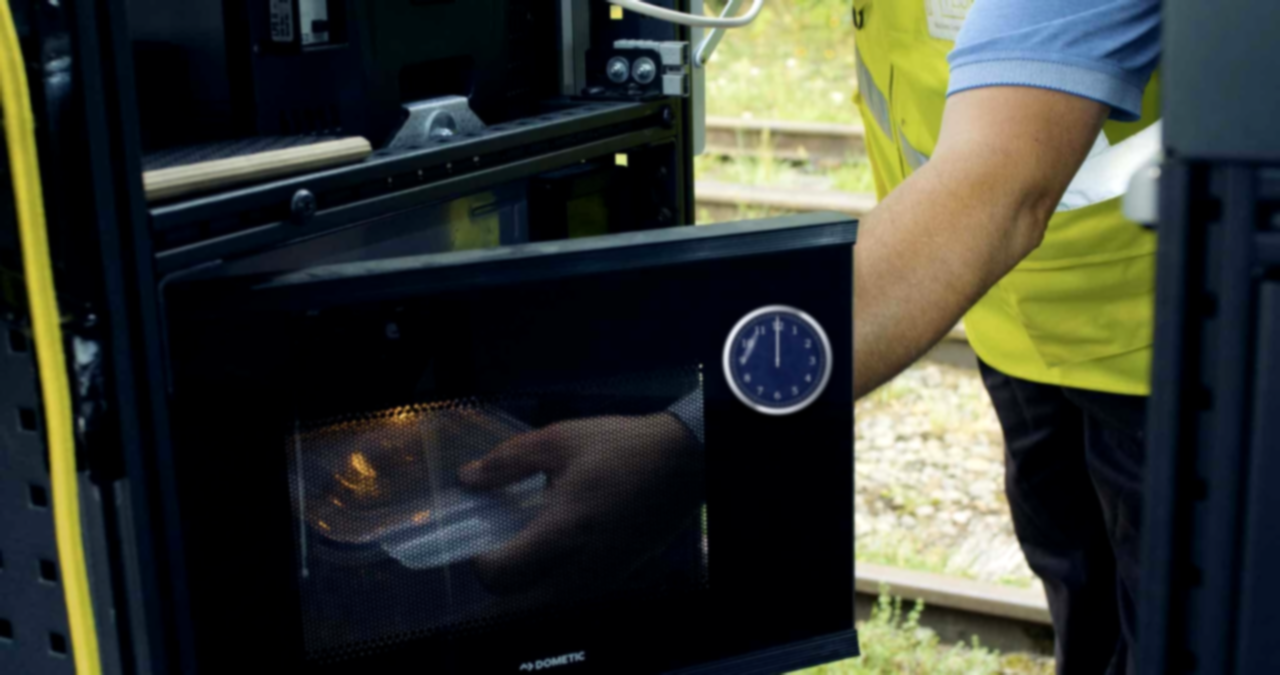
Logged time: 12 h 00 min
